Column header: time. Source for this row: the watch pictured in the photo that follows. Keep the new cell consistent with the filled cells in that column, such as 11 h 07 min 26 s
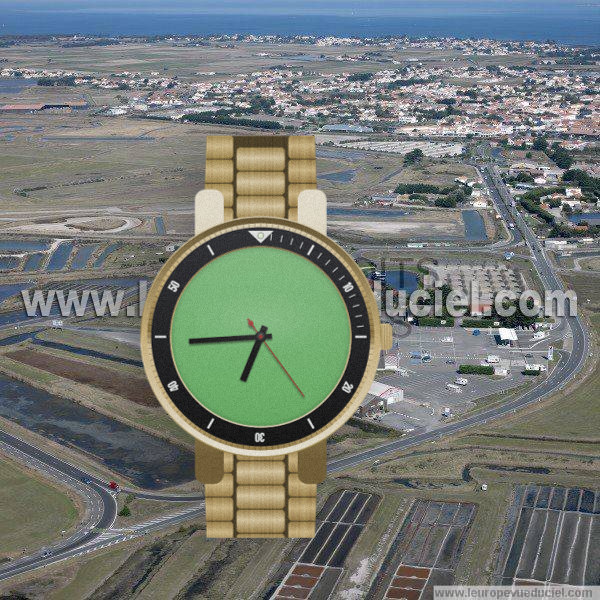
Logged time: 6 h 44 min 24 s
